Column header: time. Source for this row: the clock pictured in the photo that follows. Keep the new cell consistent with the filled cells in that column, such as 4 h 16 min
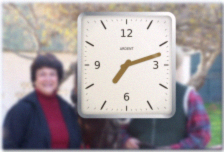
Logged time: 7 h 12 min
